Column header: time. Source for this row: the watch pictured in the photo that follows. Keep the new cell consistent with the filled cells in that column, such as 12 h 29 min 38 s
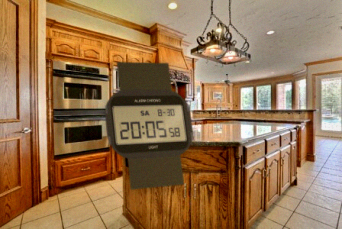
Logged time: 20 h 05 min 58 s
